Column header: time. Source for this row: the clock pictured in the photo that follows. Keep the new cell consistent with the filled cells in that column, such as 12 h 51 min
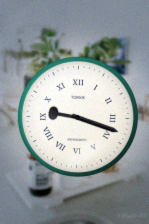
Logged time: 9 h 18 min
